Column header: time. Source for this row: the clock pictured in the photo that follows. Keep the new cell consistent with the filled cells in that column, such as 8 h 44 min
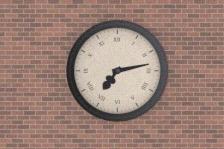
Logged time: 7 h 13 min
